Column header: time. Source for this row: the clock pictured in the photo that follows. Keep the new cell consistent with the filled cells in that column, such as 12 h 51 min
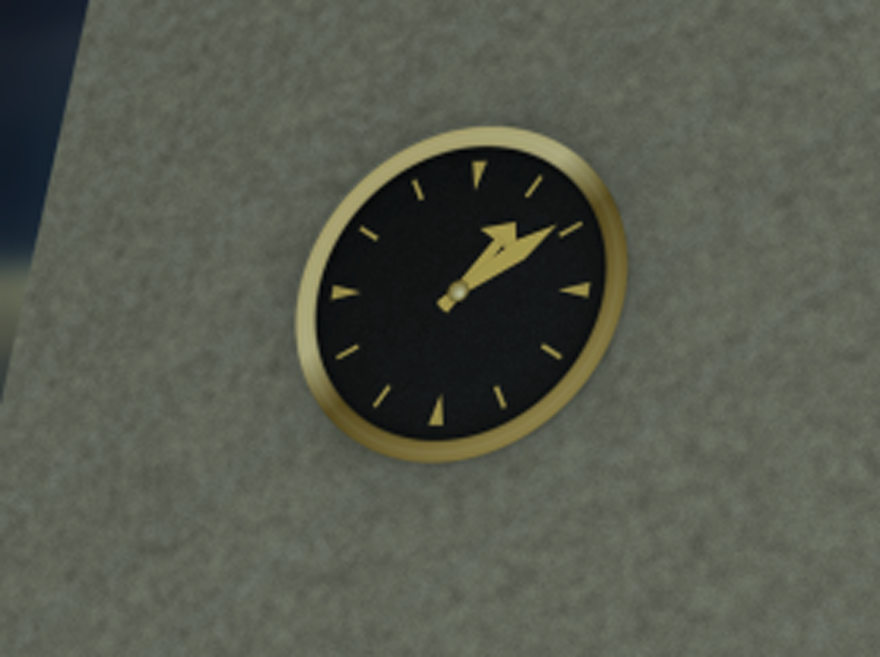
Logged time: 1 h 09 min
